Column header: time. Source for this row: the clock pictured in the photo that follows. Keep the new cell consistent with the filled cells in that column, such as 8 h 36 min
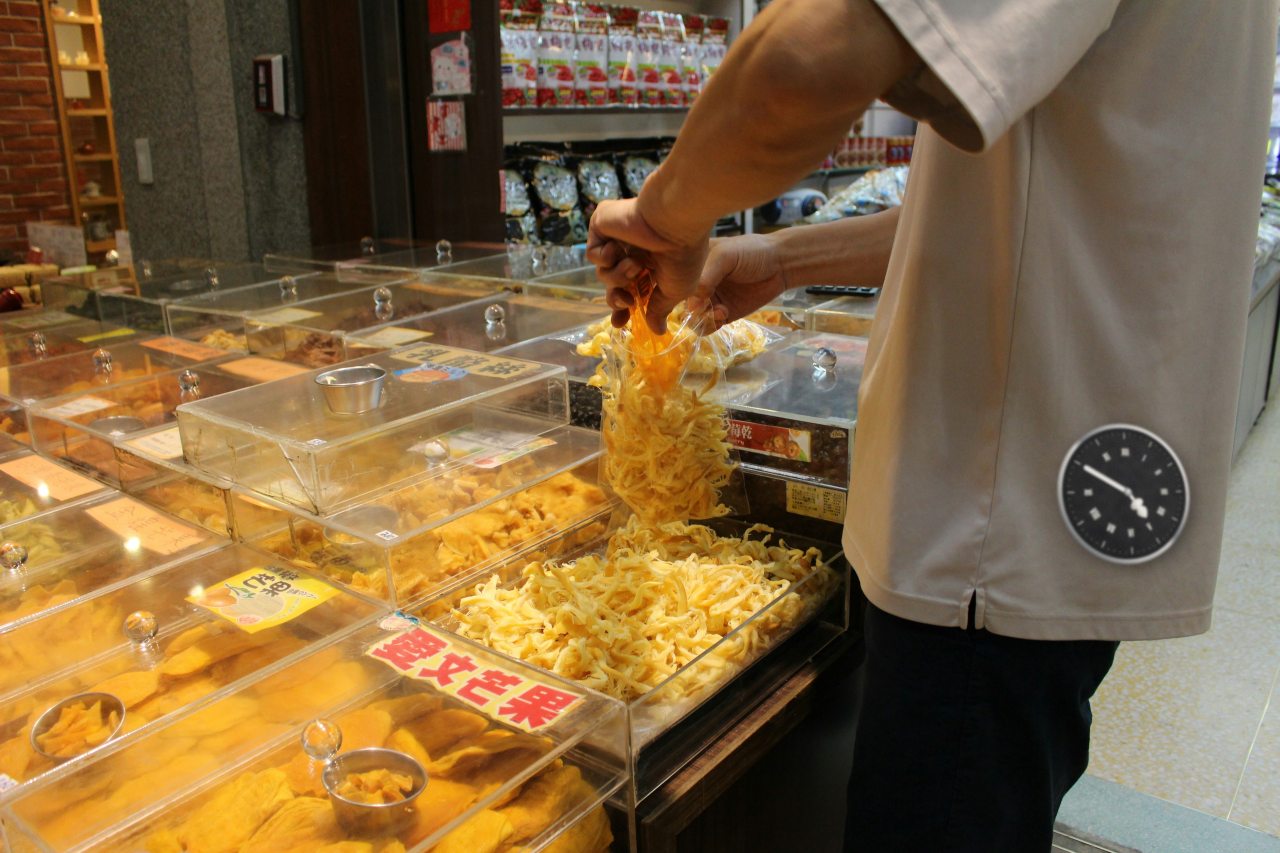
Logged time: 4 h 50 min
